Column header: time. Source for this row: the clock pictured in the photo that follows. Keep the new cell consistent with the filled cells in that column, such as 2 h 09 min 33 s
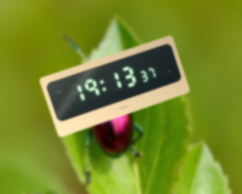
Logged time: 19 h 13 min 37 s
